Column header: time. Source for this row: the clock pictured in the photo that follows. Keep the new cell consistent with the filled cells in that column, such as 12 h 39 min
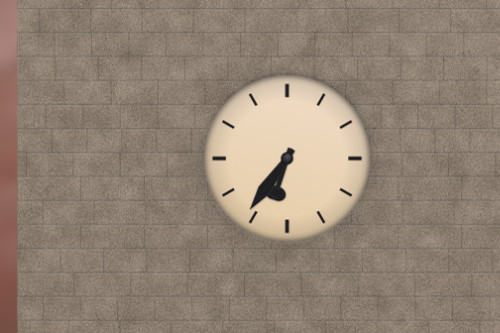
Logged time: 6 h 36 min
